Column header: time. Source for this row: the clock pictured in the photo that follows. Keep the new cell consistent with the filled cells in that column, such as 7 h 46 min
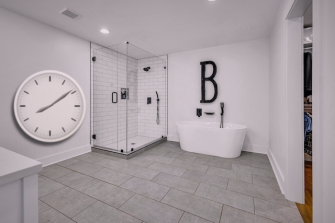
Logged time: 8 h 09 min
